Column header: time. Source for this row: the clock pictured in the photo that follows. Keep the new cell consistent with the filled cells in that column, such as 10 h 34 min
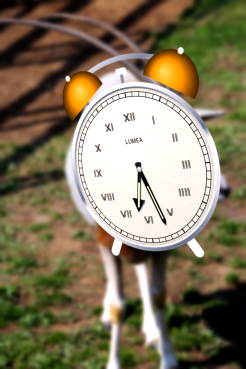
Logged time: 6 h 27 min
